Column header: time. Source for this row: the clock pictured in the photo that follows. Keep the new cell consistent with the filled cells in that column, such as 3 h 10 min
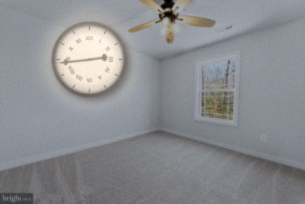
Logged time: 2 h 44 min
